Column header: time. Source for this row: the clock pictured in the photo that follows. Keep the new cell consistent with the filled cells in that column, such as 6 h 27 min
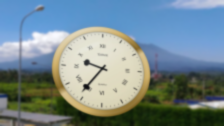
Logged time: 9 h 36 min
